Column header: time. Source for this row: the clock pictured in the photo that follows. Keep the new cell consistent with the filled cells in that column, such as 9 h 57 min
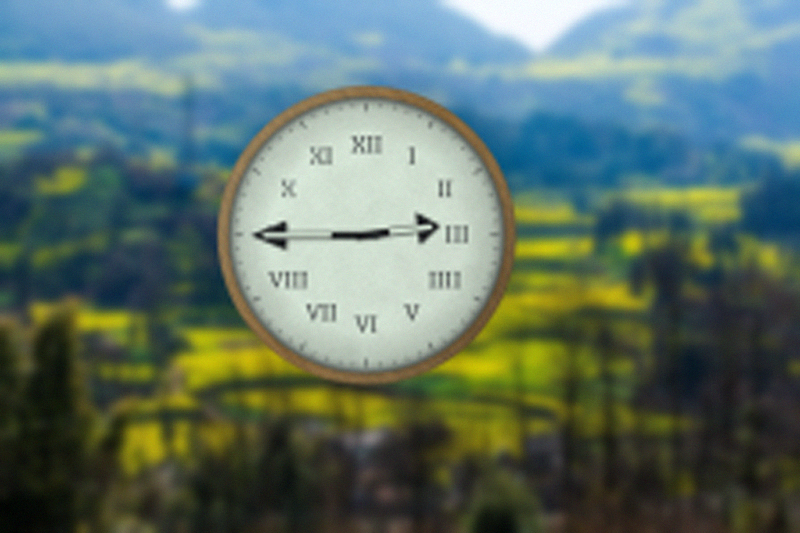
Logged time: 2 h 45 min
